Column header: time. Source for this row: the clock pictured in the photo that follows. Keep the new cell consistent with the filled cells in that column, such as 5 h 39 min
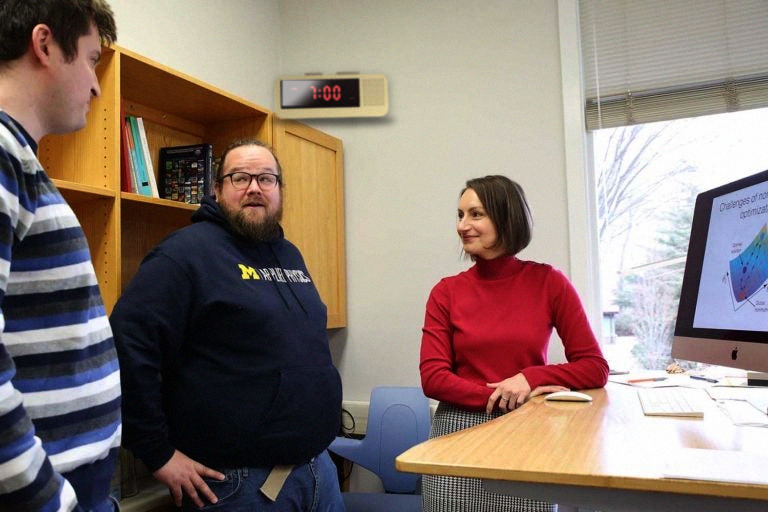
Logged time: 7 h 00 min
